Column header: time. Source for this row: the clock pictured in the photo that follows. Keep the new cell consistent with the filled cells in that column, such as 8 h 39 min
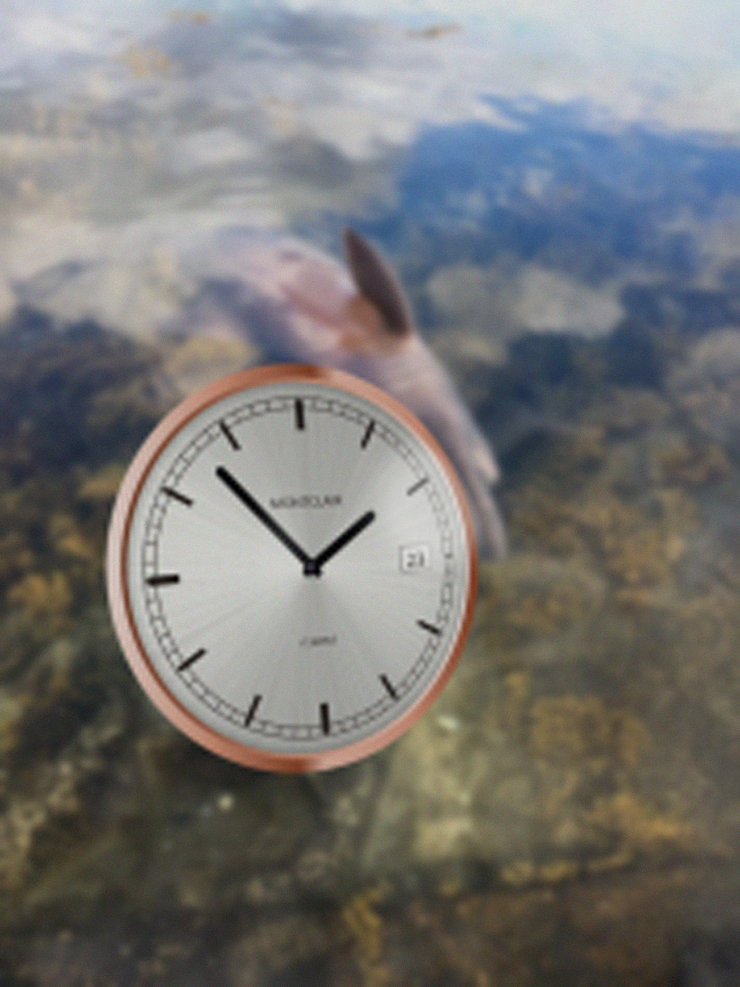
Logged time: 1 h 53 min
